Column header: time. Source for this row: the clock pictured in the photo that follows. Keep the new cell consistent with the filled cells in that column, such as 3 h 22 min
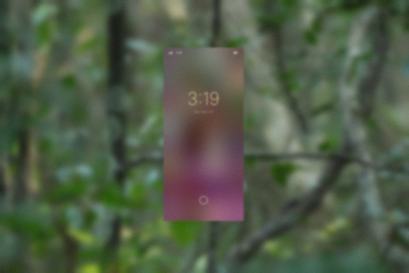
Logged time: 3 h 19 min
